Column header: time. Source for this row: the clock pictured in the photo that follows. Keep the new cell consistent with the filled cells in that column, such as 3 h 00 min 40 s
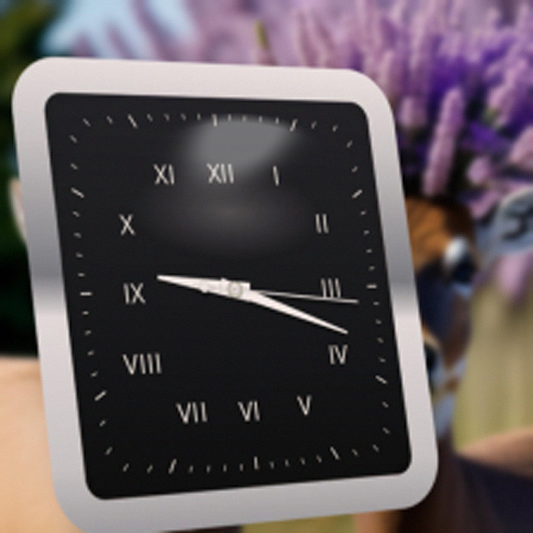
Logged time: 9 h 18 min 16 s
